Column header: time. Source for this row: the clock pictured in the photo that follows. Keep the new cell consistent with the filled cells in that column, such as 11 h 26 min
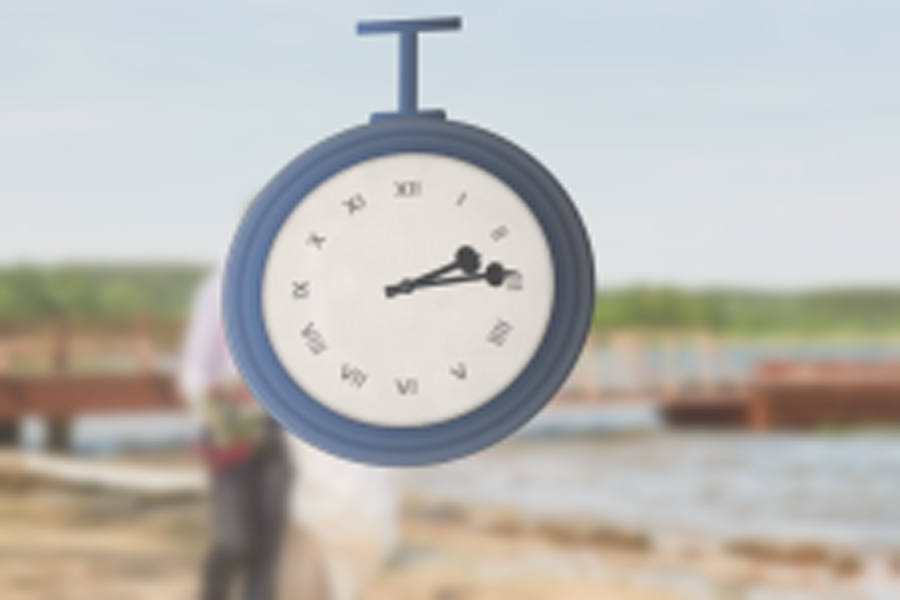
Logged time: 2 h 14 min
